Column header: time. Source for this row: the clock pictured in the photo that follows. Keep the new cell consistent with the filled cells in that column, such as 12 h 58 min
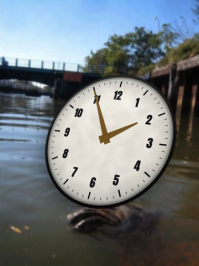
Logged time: 1 h 55 min
